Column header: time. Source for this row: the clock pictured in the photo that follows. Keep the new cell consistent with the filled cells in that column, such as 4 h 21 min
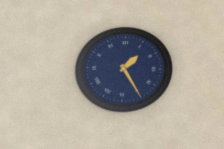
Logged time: 1 h 25 min
